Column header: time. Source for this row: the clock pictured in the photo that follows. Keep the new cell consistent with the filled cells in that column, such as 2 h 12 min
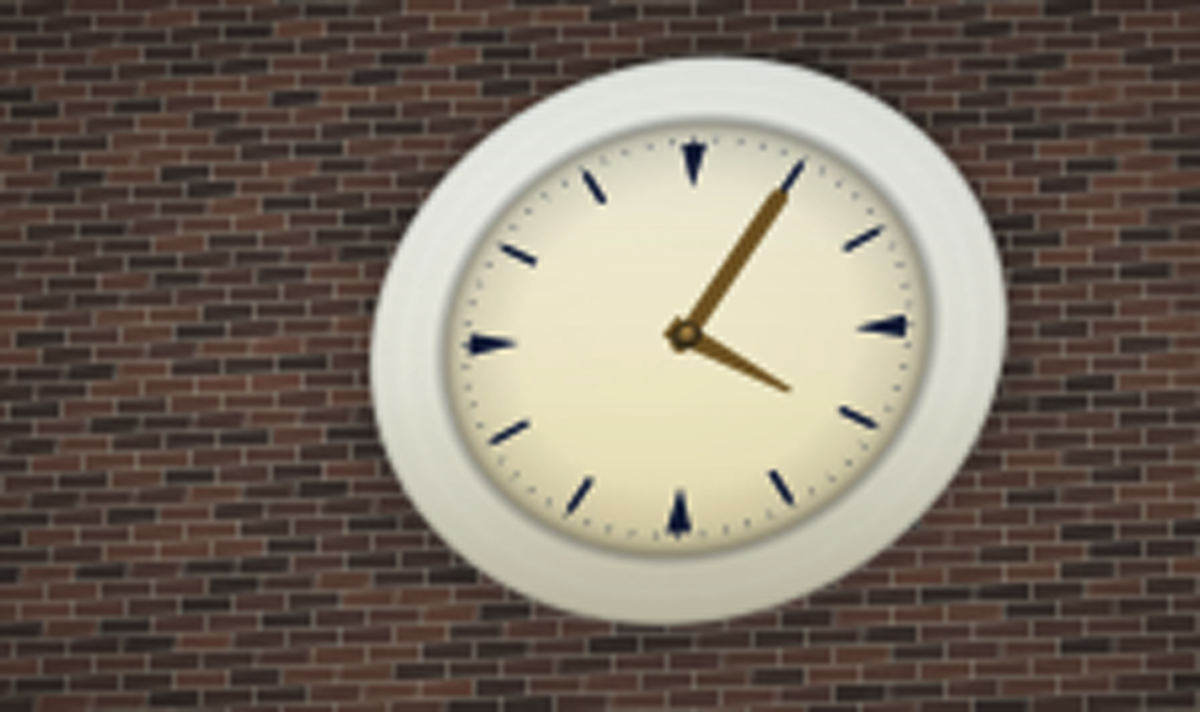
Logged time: 4 h 05 min
